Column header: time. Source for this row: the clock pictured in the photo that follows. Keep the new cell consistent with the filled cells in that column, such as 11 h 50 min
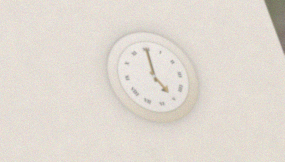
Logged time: 5 h 00 min
